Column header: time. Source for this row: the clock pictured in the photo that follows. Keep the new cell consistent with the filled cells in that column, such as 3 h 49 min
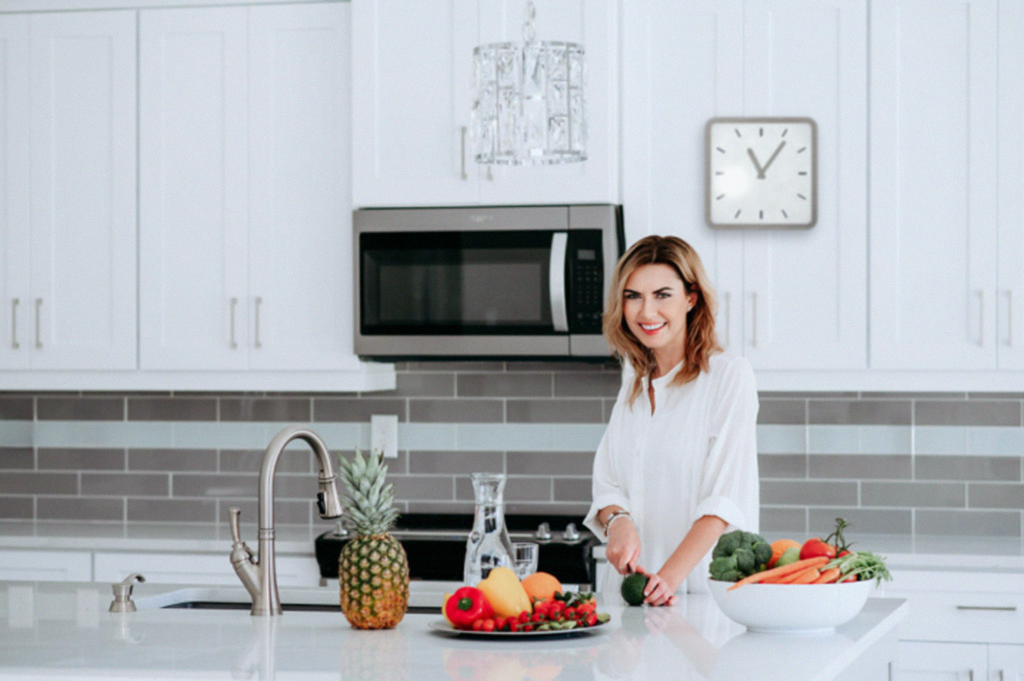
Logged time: 11 h 06 min
